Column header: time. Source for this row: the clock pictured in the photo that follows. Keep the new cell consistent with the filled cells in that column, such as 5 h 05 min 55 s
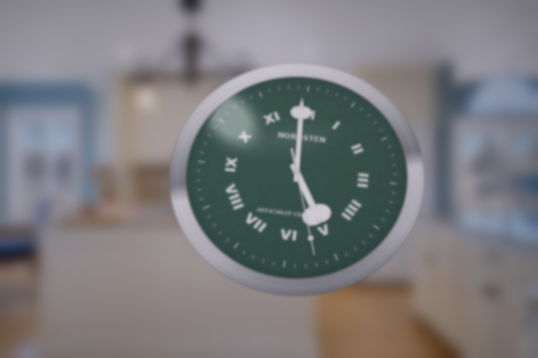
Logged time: 4 h 59 min 27 s
